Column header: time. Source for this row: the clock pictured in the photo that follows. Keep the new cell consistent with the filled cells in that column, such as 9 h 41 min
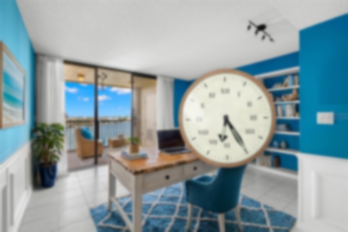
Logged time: 6 h 25 min
